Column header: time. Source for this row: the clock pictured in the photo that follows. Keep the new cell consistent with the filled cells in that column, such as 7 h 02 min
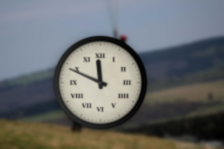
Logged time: 11 h 49 min
